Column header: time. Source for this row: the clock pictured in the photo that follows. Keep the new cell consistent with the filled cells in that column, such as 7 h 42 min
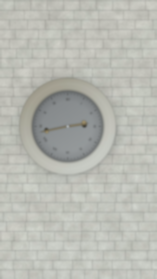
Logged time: 2 h 43 min
